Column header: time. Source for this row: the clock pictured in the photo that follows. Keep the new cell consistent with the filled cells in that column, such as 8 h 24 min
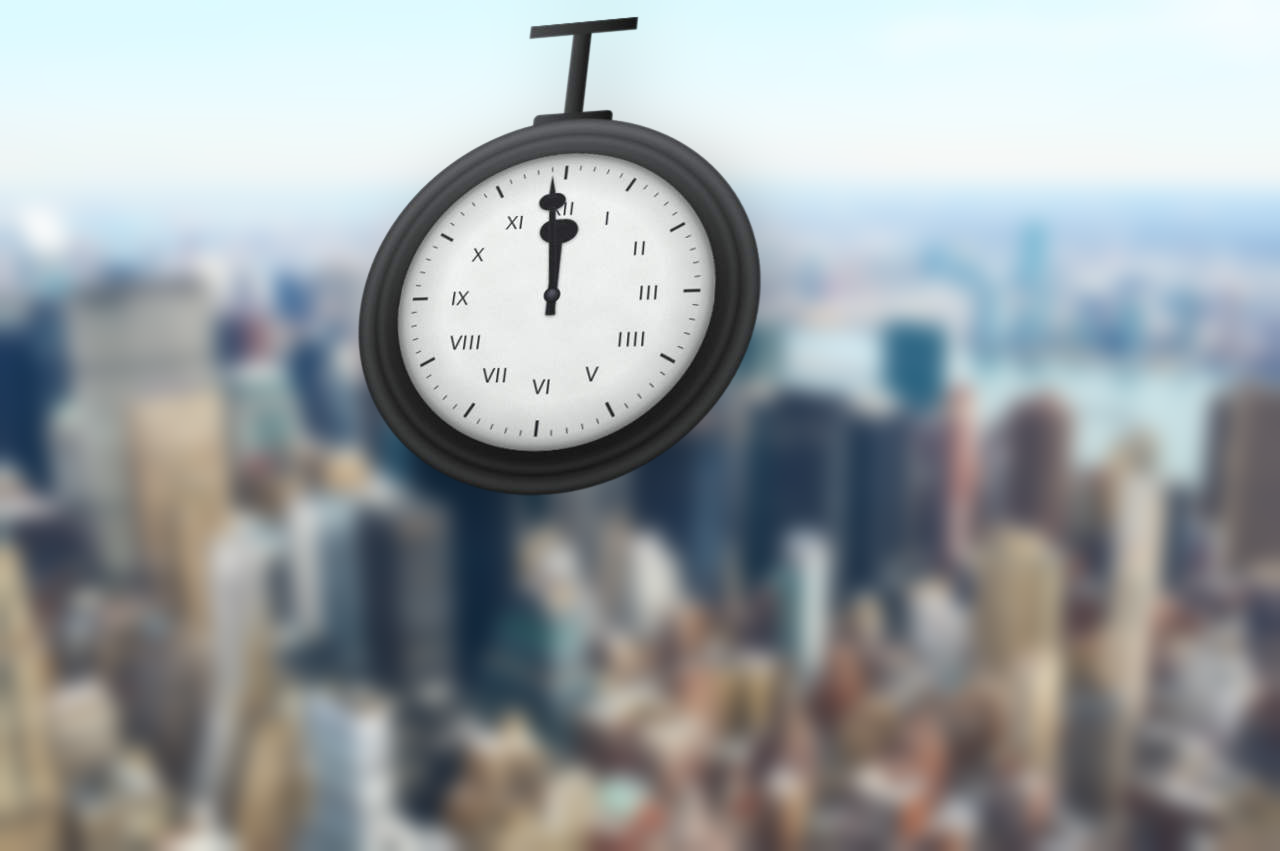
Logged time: 11 h 59 min
